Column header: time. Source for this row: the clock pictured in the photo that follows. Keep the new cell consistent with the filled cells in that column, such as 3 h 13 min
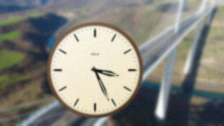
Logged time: 3 h 26 min
